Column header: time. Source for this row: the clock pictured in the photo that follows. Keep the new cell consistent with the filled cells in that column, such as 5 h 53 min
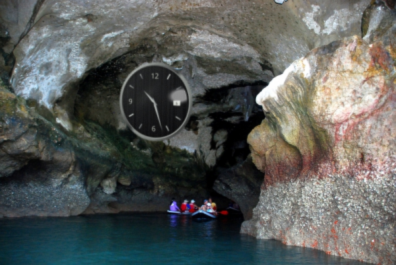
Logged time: 10 h 27 min
